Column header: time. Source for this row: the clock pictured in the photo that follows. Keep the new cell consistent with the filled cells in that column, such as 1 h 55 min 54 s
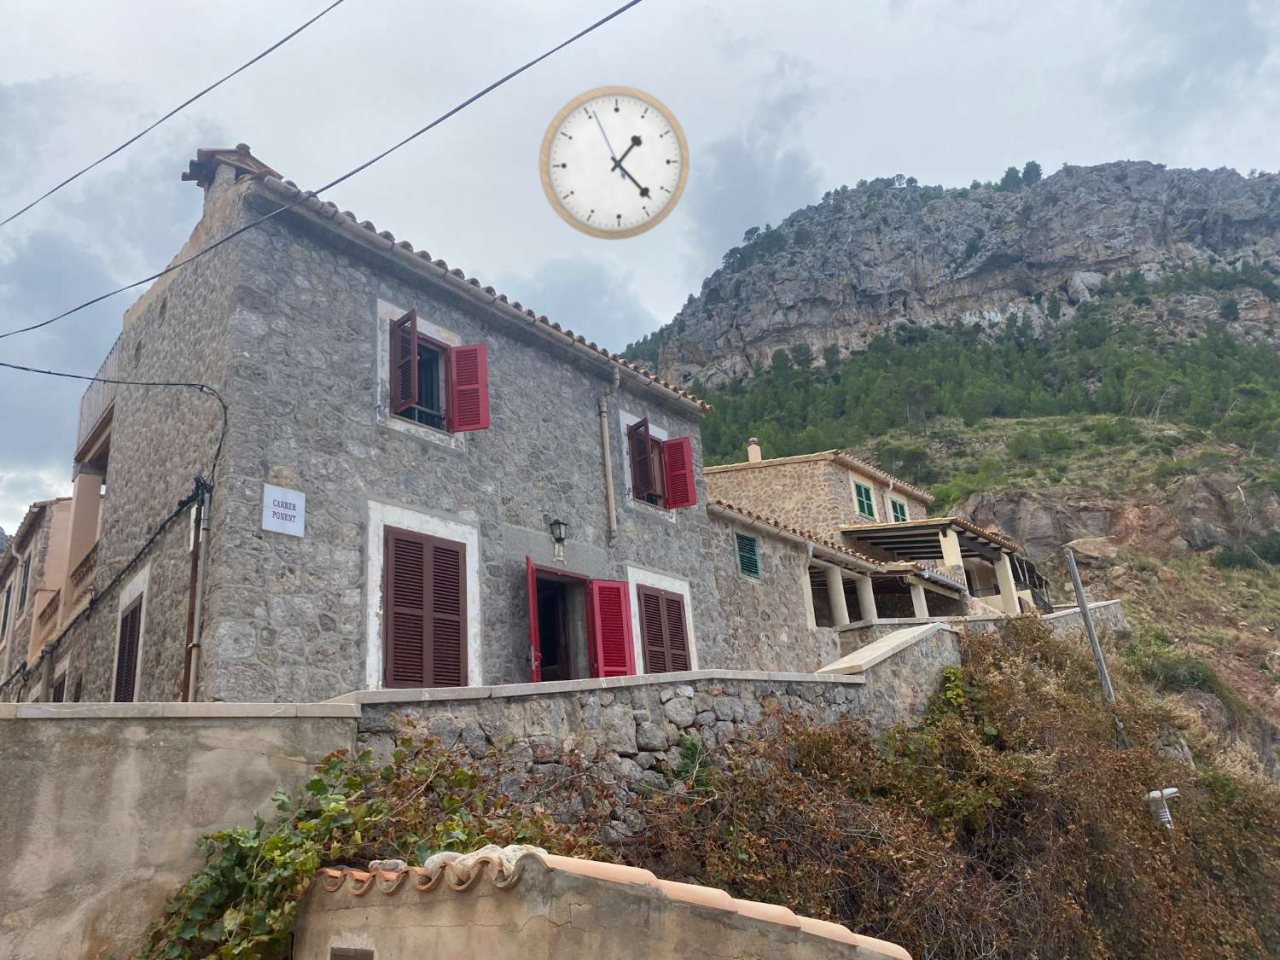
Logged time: 1 h 22 min 56 s
